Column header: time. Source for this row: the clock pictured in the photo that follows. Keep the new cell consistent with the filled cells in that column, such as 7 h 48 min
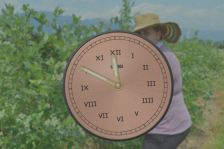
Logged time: 11 h 50 min
